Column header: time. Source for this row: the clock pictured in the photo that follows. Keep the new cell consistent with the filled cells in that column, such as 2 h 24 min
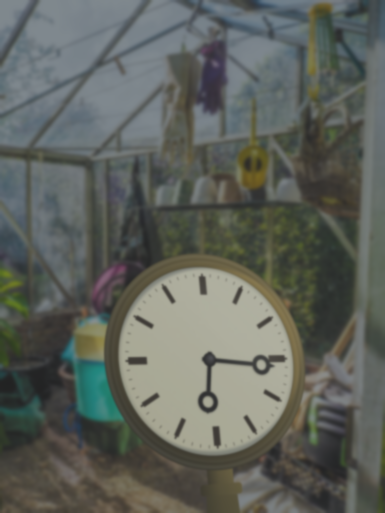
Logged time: 6 h 16 min
